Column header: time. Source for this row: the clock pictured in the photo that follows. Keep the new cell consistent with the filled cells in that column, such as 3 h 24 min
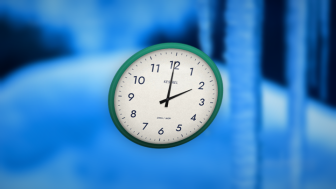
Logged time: 2 h 00 min
